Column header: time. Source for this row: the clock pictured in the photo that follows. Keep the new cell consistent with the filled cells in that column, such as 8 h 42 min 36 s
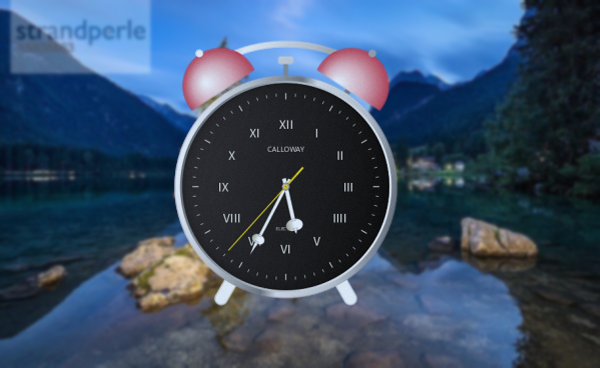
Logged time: 5 h 34 min 37 s
